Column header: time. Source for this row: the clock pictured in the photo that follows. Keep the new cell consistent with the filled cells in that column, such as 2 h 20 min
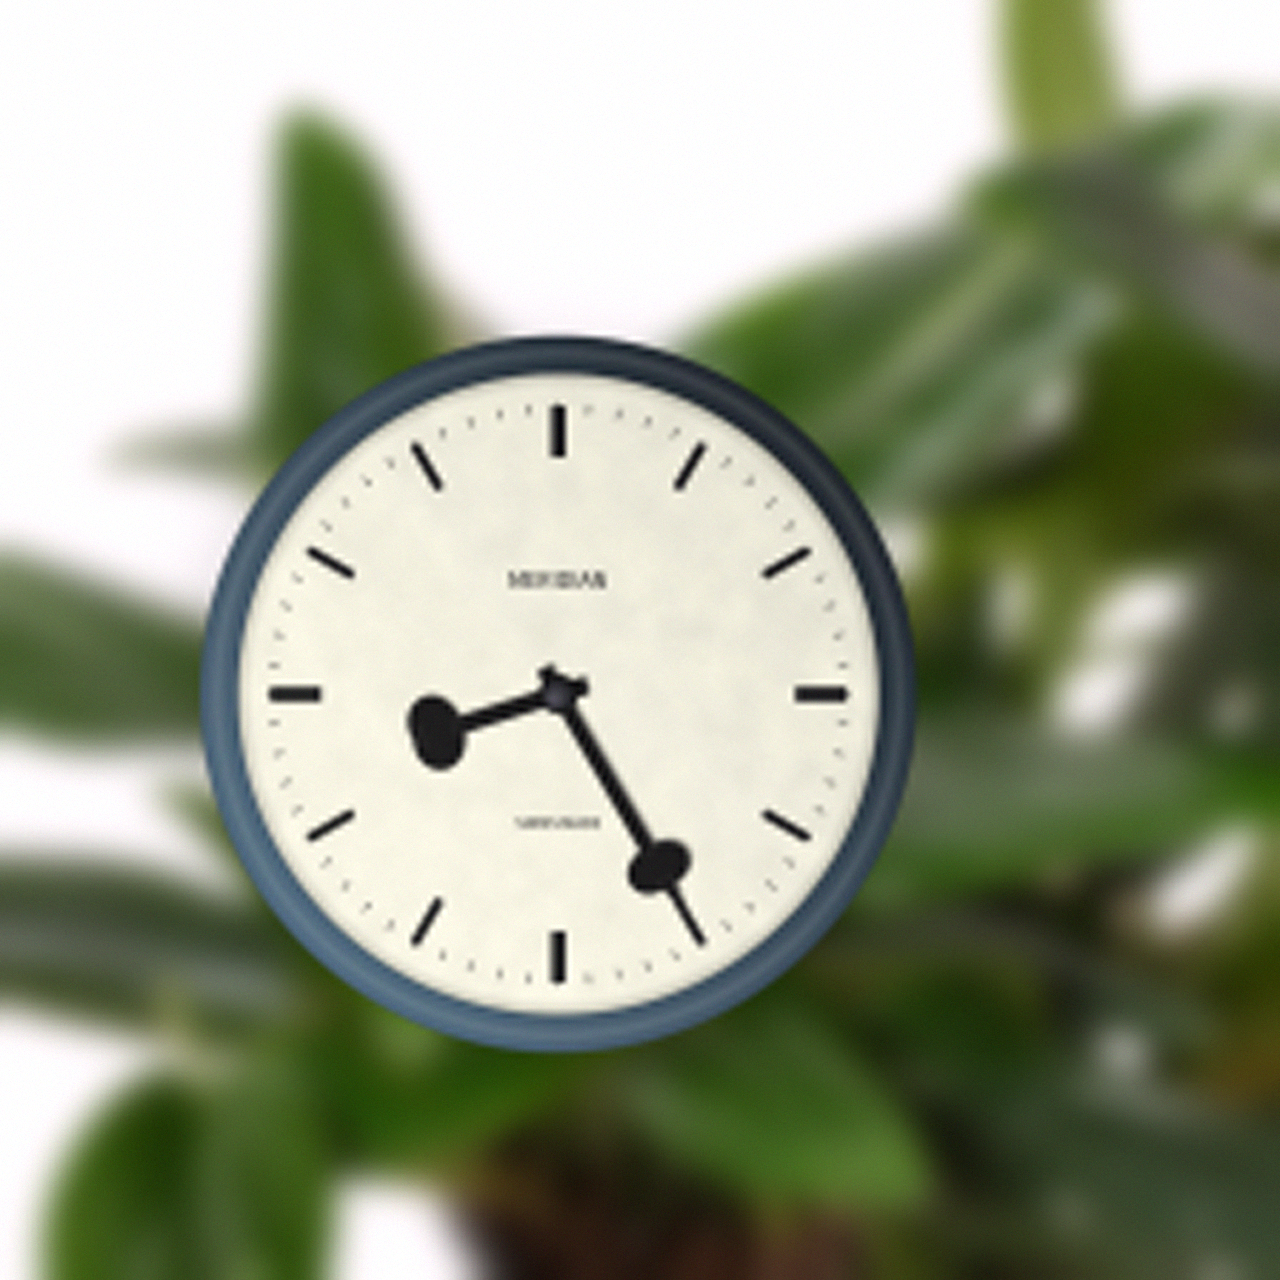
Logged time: 8 h 25 min
